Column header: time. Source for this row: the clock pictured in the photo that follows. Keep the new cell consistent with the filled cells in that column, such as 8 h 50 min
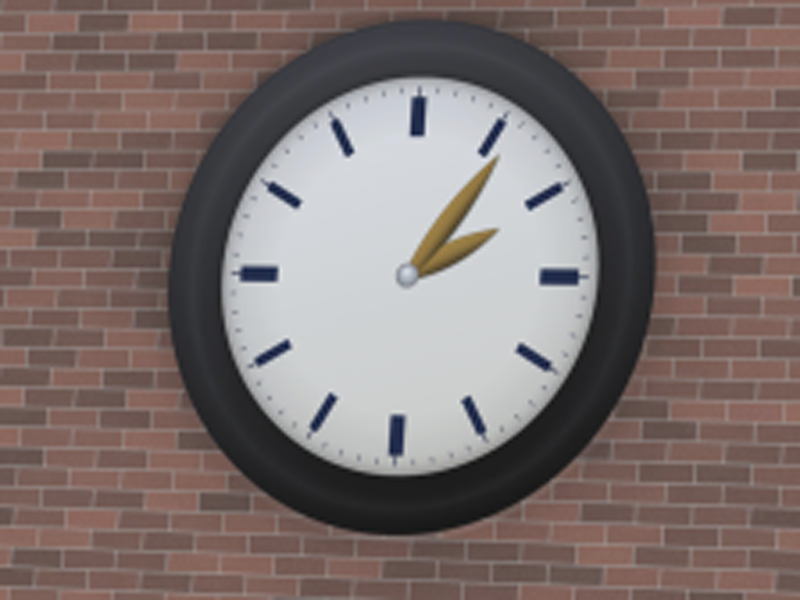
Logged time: 2 h 06 min
